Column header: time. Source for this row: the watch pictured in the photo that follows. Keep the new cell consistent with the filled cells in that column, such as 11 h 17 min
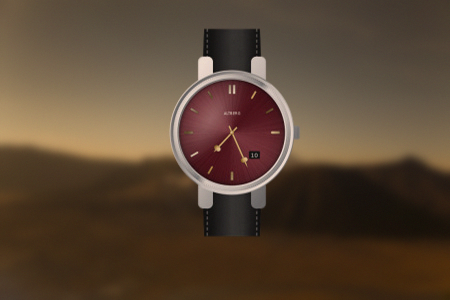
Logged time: 7 h 26 min
